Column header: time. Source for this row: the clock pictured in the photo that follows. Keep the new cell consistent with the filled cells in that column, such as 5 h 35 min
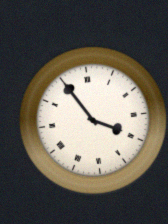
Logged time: 3 h 55 min
